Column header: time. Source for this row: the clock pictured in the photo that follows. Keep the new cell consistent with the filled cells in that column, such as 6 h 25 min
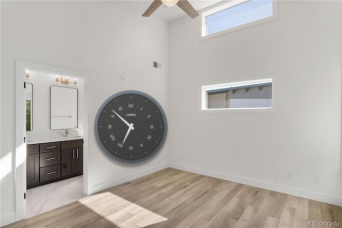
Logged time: 6 h 52 min
